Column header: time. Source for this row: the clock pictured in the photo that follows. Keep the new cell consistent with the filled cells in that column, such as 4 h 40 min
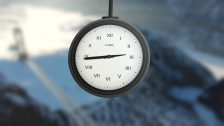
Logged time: 2 h 44 min
